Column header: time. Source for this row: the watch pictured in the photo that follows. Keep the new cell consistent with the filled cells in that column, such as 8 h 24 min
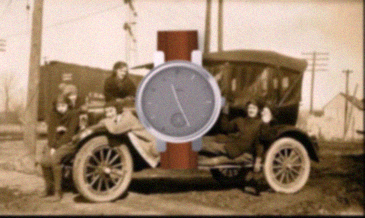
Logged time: 11 h 26 min
